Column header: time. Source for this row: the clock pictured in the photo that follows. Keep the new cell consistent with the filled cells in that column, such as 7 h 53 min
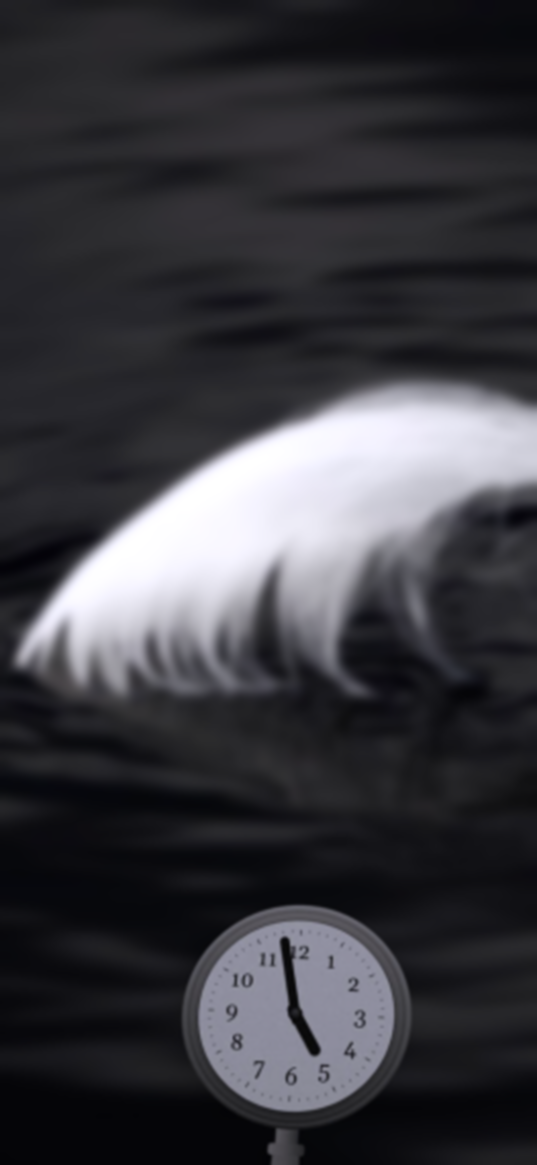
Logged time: 4 h 58 min
